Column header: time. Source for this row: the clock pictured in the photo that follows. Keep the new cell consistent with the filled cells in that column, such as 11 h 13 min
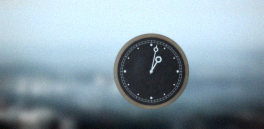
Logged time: 1 h 02 min
